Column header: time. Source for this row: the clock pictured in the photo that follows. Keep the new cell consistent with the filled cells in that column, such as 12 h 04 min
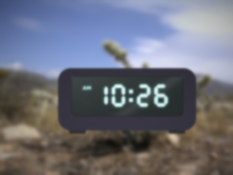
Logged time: 10 h 26 min
